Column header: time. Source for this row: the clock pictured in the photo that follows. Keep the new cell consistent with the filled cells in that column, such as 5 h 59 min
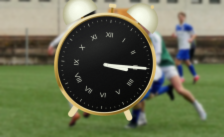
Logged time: 3 h 15 min
